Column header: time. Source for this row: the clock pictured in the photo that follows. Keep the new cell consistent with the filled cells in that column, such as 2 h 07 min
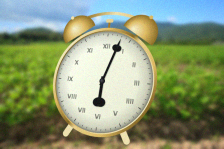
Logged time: 6 h 03 min
